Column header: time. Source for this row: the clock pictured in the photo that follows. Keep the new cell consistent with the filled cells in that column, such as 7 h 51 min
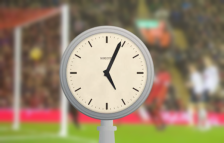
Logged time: 5 h 04 min
